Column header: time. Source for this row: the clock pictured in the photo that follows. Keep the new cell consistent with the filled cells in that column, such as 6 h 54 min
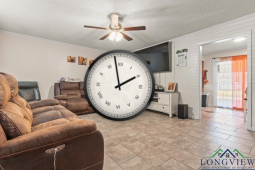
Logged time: 1 h 58 min
